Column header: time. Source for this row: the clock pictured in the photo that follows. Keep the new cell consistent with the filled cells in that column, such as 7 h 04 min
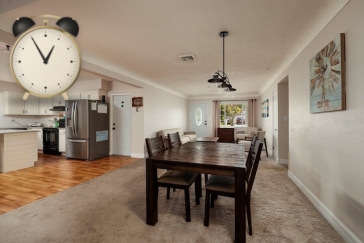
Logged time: 12 h 55 min
